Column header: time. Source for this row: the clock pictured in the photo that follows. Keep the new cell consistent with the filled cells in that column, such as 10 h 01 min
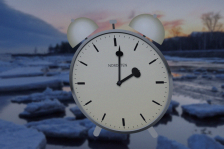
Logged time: 2 h 01 min
